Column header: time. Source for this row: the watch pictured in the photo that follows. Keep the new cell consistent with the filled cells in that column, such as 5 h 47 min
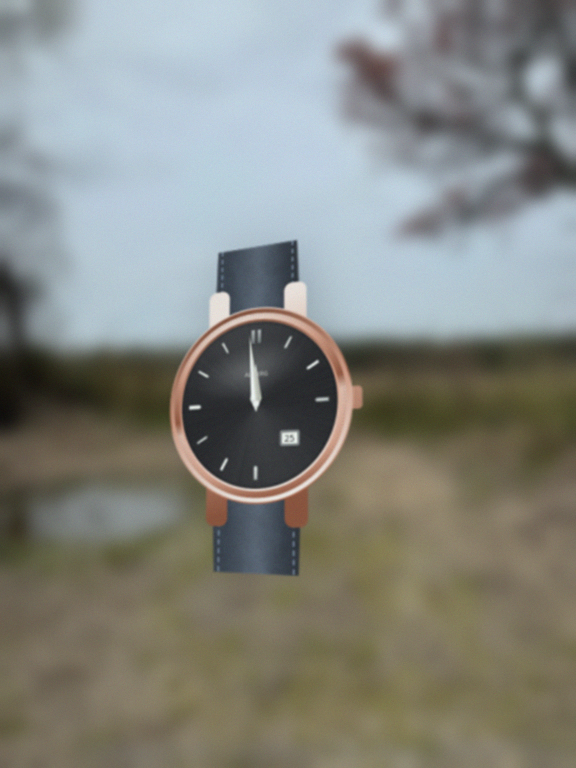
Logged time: 11 h 59 min
